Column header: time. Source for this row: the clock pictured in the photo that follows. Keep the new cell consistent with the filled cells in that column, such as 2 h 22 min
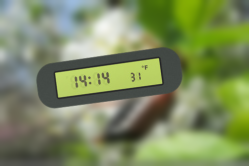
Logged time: 14 h 14 min
